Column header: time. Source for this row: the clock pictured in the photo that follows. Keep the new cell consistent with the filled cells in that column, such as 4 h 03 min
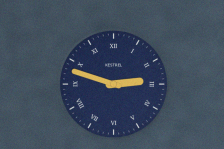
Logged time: 2 h 48 min
